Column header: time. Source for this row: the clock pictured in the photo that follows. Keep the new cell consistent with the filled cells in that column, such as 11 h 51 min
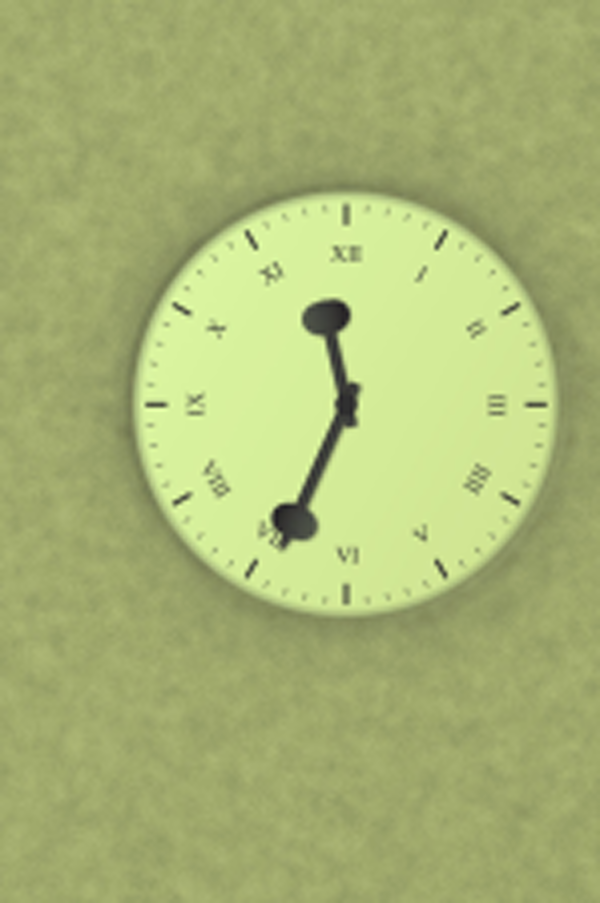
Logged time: 11 h 34 min
